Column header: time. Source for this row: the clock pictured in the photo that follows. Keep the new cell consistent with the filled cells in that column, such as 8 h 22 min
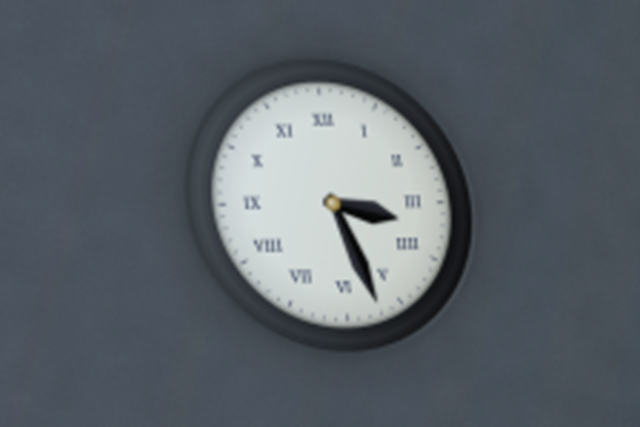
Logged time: 3 h 27 min
